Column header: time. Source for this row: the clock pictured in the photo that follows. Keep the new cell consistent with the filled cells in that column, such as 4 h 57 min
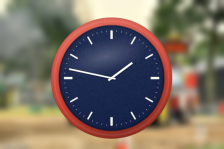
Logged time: 1 h 47 min
